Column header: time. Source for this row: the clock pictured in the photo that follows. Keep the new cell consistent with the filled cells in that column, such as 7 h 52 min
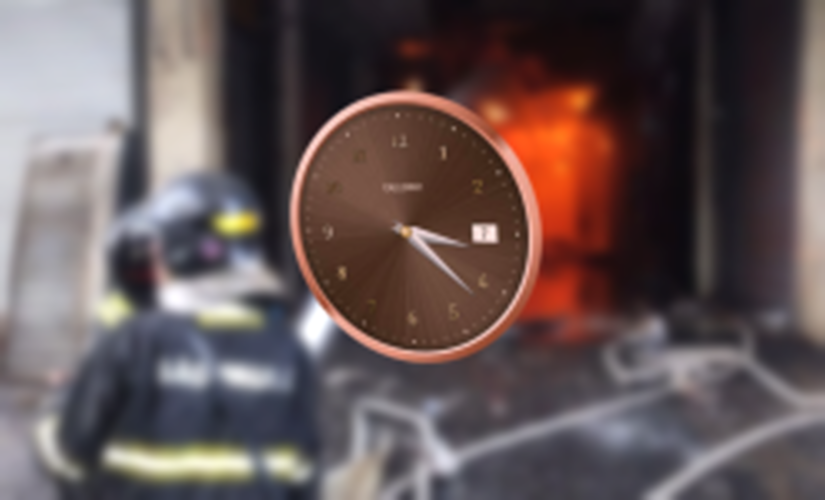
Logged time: 3 h 22 min
